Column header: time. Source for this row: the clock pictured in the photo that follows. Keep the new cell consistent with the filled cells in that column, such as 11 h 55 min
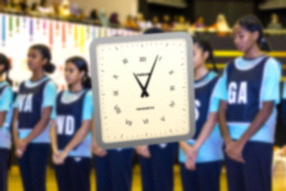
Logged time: 11 h 04 min
